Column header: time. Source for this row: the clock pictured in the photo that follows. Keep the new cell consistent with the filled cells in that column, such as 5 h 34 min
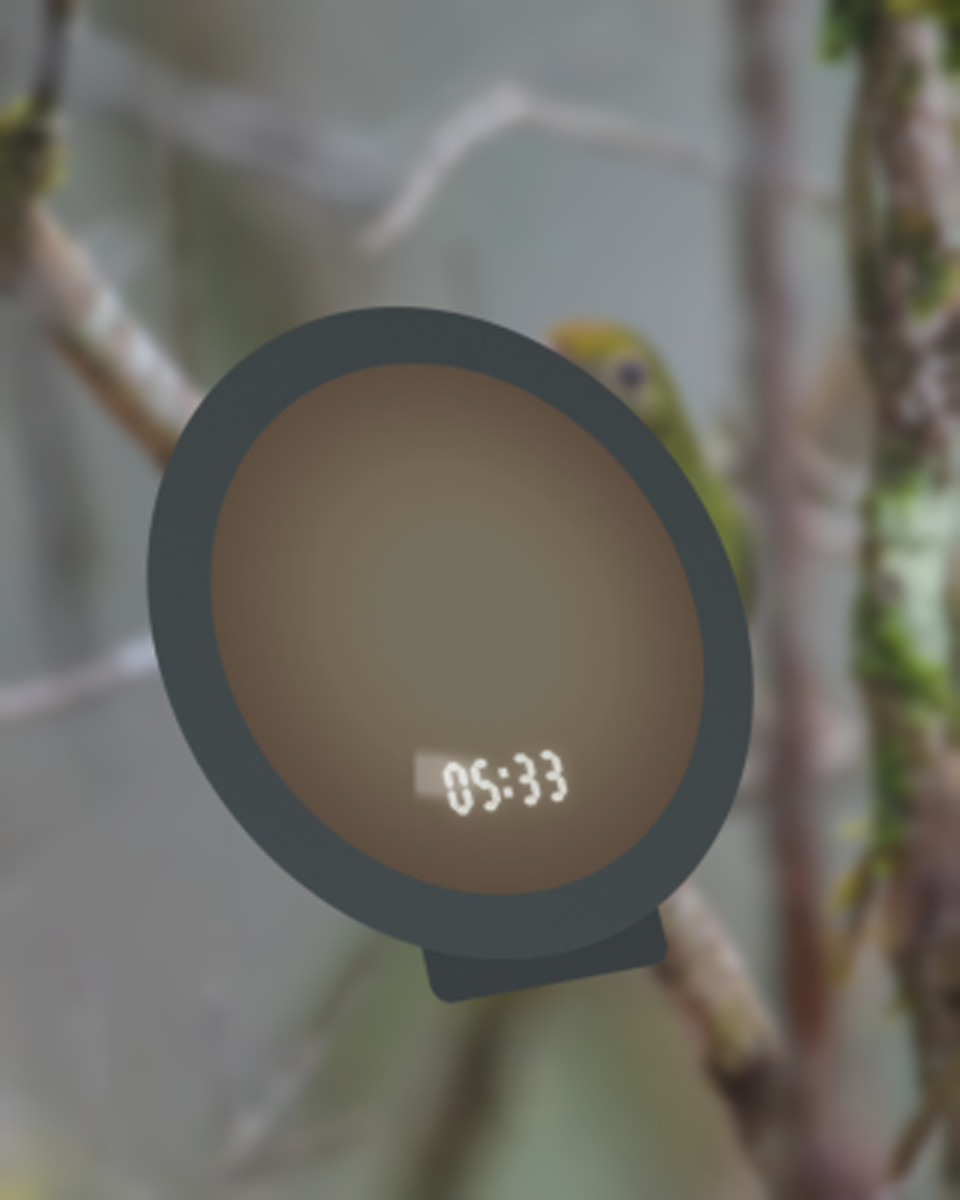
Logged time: 5 h 33 min
